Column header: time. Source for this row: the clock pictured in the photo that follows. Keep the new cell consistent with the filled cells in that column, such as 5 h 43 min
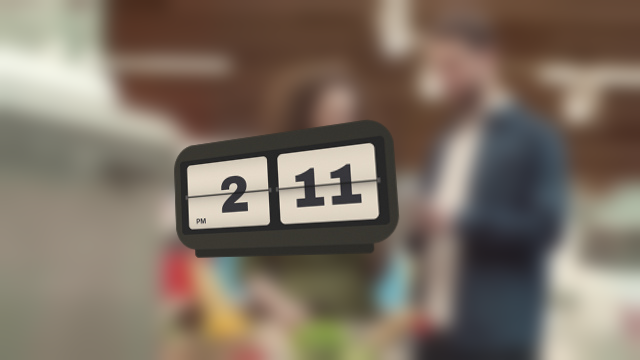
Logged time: 2 h 11 min
